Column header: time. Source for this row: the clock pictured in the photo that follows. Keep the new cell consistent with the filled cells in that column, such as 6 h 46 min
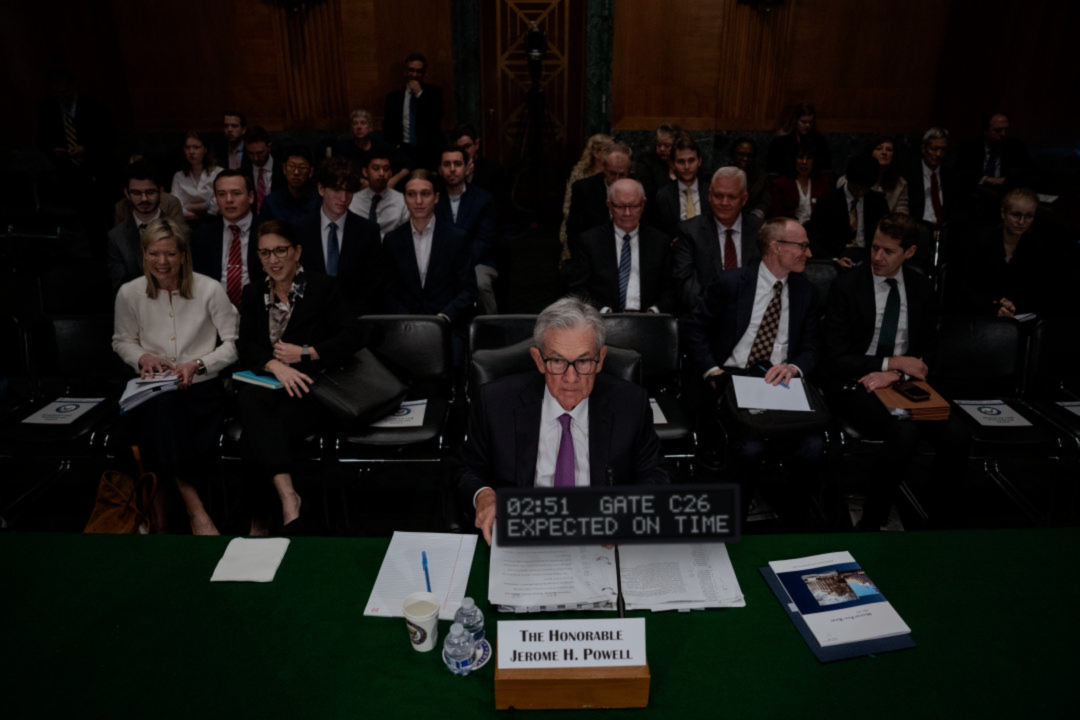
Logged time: 2 h 51 min
